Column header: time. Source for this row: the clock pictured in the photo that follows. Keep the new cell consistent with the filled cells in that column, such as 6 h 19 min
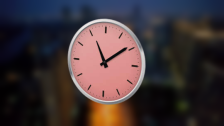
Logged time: 11 h 09 min
